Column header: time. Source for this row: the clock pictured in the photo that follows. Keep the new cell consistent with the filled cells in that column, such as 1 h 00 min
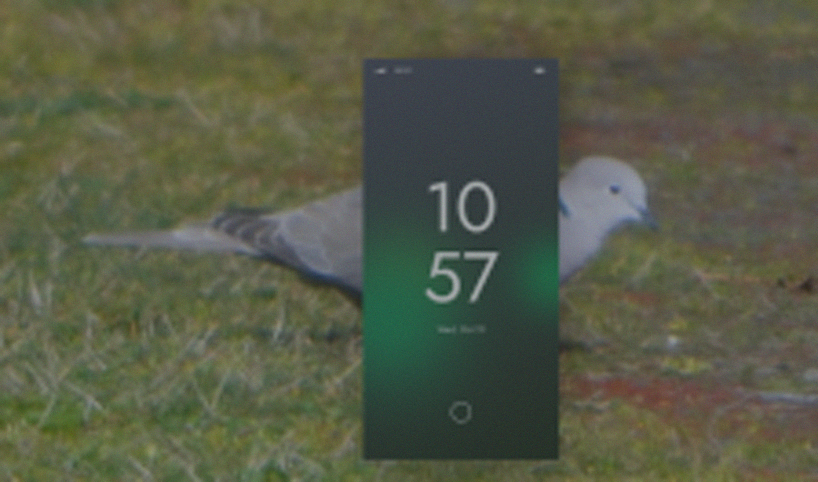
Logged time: 10 h 57 min
